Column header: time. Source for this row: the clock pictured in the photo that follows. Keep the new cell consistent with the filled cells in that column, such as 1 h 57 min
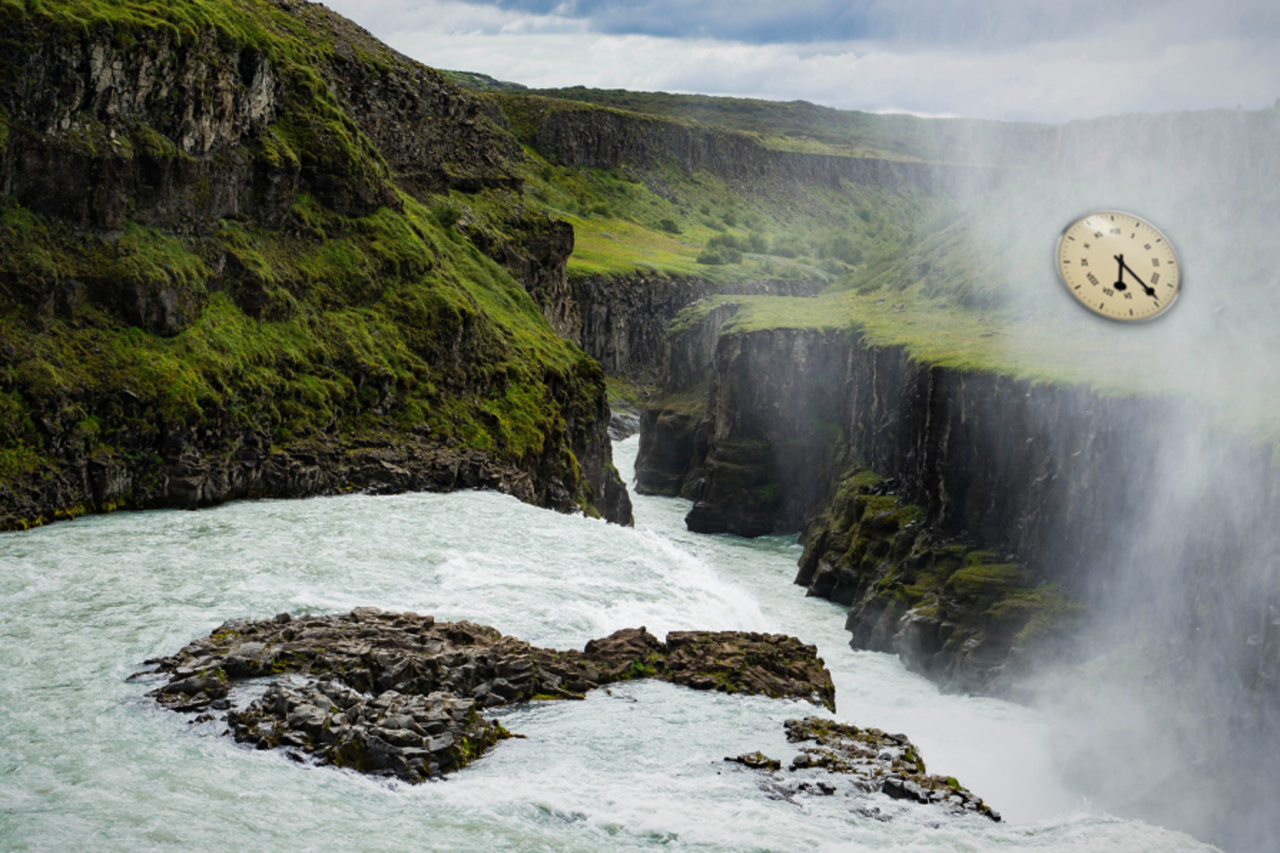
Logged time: 6 h 24 min
